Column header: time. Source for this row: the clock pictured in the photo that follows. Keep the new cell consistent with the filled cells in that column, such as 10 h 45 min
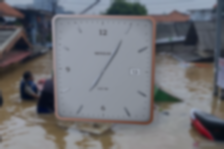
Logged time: 7 h 05 min
